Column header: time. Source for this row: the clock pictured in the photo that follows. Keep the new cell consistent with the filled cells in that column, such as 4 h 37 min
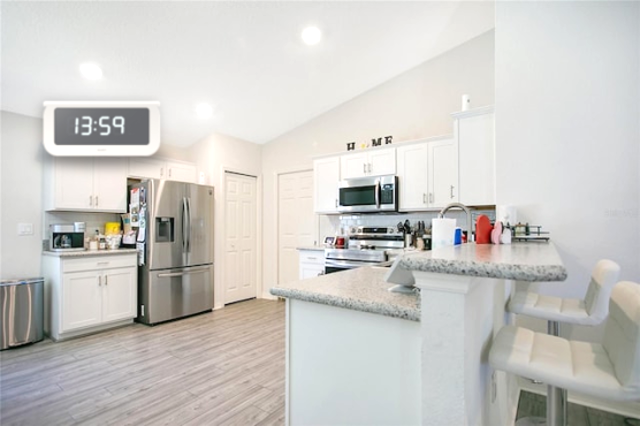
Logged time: 13 h 59 min
